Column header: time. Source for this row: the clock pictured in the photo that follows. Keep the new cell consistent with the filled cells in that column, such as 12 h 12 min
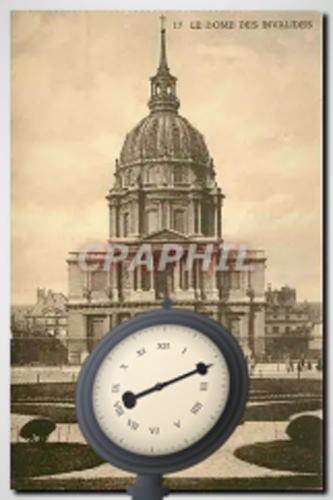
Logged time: 8 h 11 min
